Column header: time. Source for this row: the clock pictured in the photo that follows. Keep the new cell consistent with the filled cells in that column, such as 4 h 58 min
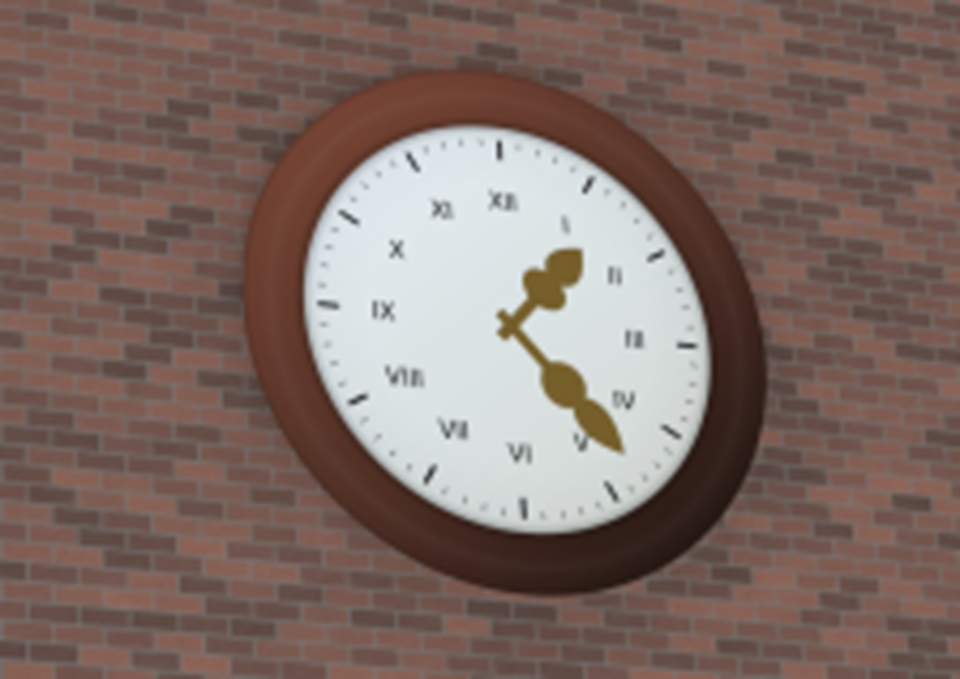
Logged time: 1 h 23 min
